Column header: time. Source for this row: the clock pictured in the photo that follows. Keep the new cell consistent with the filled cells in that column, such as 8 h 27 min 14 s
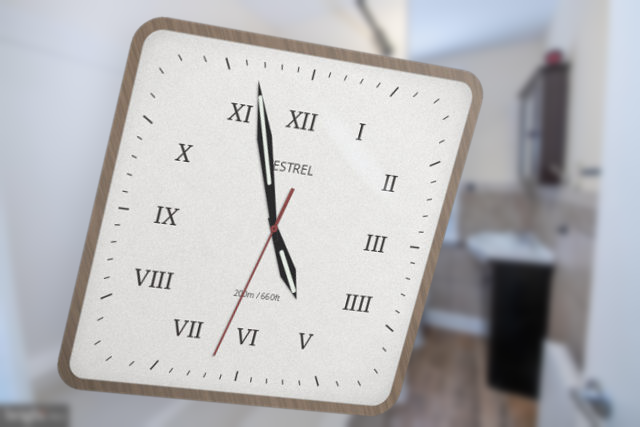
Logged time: 4 h 56 min 32 s
